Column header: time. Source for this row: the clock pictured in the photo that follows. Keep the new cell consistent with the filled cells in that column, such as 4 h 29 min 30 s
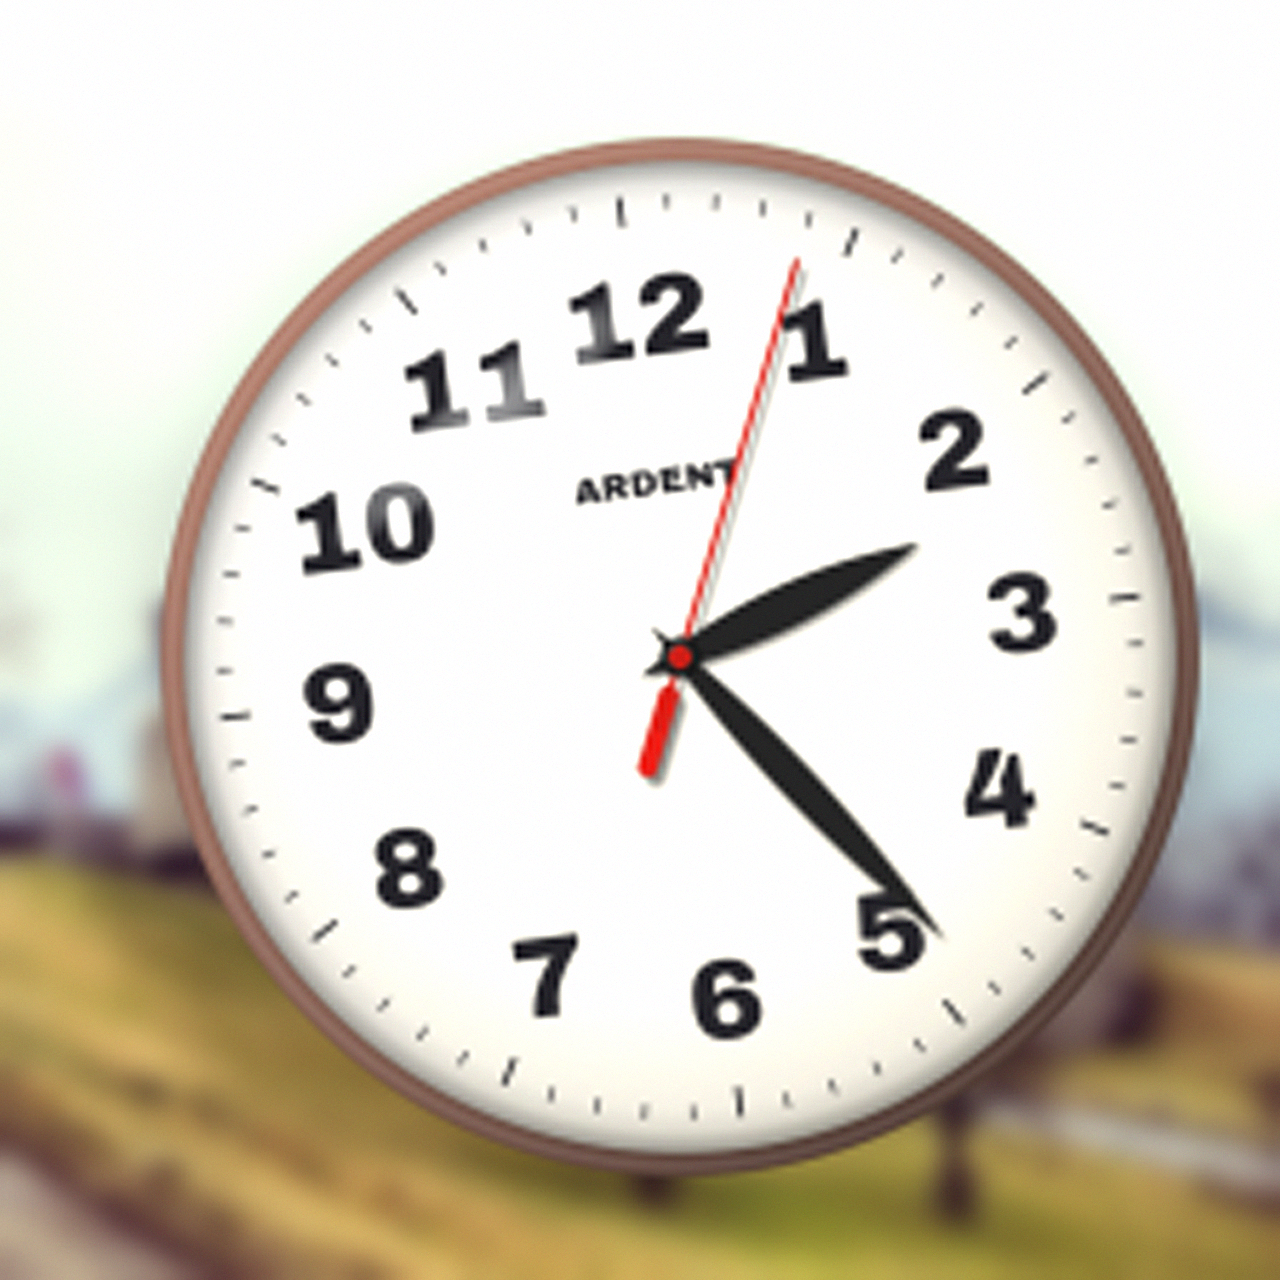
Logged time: 2 h 24 min 04 s
